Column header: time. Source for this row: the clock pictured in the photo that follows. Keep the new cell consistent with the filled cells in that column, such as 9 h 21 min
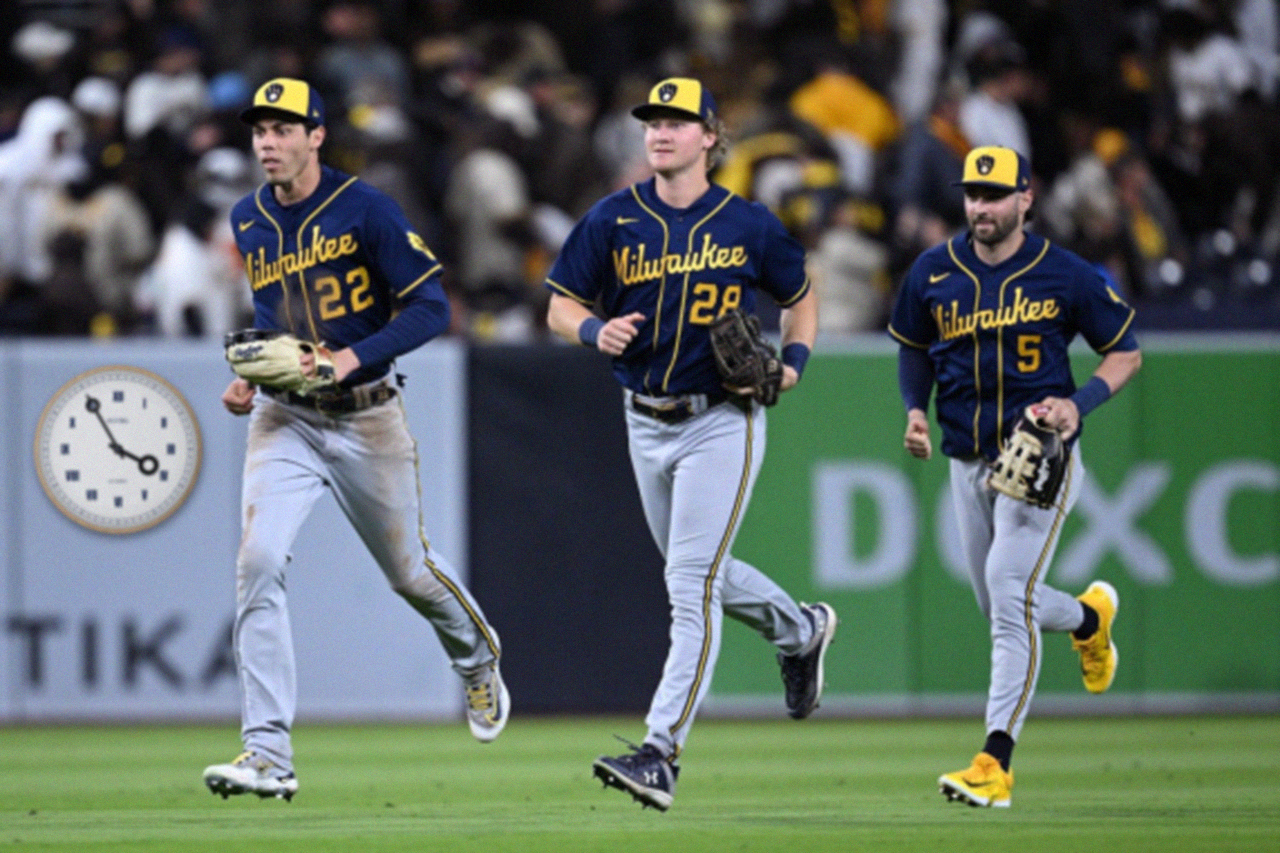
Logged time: 3 h 55 min
